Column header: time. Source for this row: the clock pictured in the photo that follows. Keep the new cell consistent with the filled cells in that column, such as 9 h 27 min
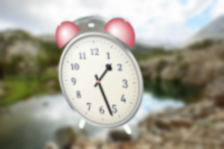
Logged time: 1 h 27 min
